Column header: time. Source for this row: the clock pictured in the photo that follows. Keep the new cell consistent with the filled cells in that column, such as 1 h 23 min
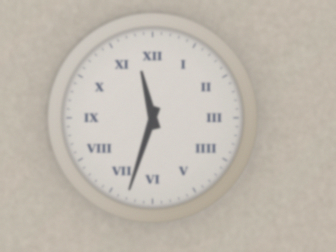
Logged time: 11 h 33 min
